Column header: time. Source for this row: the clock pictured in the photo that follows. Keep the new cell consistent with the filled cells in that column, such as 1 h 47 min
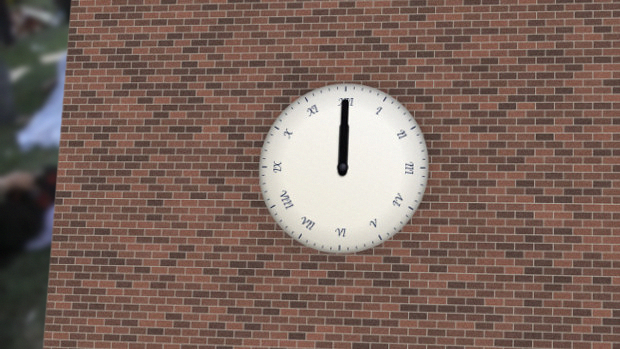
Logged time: 12 h 00 min
